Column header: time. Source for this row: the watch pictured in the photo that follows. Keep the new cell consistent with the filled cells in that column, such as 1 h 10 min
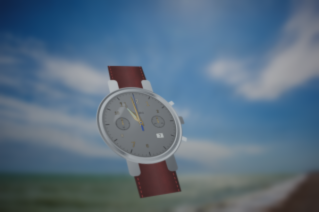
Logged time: 10 h 59 min
